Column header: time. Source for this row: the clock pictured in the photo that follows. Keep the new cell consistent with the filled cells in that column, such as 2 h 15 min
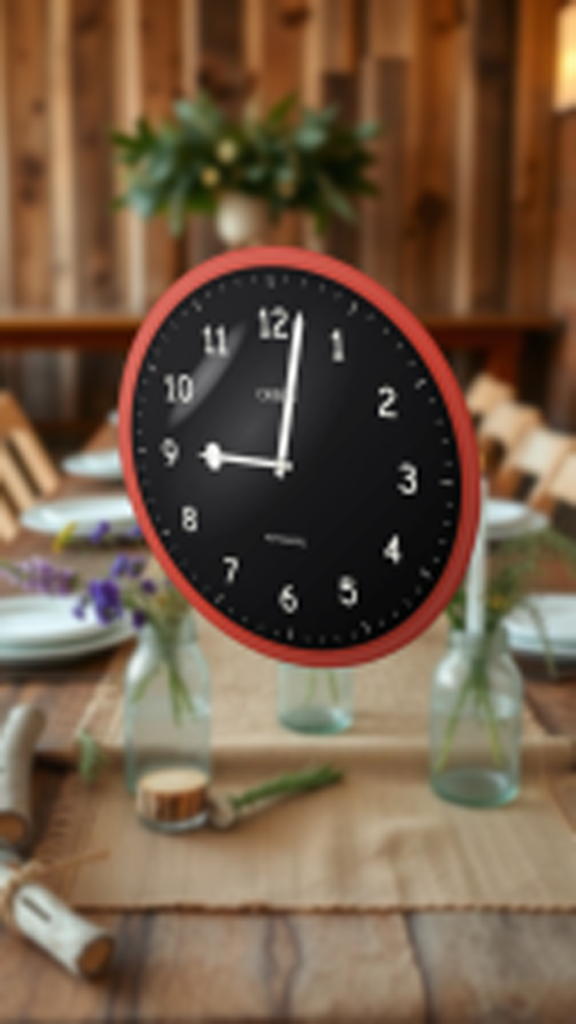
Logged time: 9 h 02 min
